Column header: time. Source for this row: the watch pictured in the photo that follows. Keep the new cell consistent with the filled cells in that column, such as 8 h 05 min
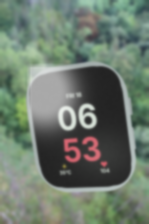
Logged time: 6 h 53 min
